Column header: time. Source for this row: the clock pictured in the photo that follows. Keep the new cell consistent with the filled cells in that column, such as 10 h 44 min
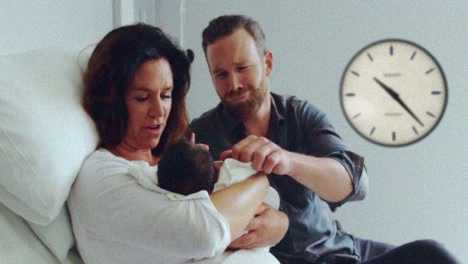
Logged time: 10 h 23 min
